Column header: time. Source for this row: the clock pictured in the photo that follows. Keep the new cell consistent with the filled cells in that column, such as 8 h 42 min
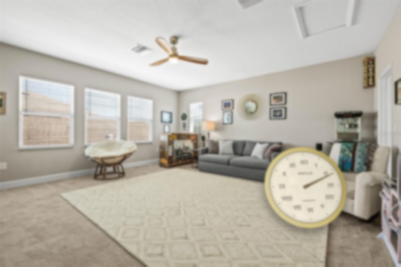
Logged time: 2 h 11 min
